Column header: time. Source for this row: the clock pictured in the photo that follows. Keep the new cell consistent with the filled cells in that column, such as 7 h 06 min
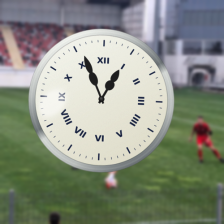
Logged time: 12 h 56 min
